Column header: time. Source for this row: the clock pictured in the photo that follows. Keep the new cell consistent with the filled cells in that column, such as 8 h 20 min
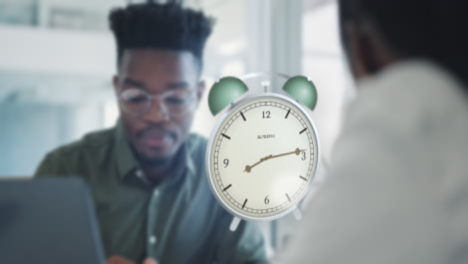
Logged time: 8 h 14 min
